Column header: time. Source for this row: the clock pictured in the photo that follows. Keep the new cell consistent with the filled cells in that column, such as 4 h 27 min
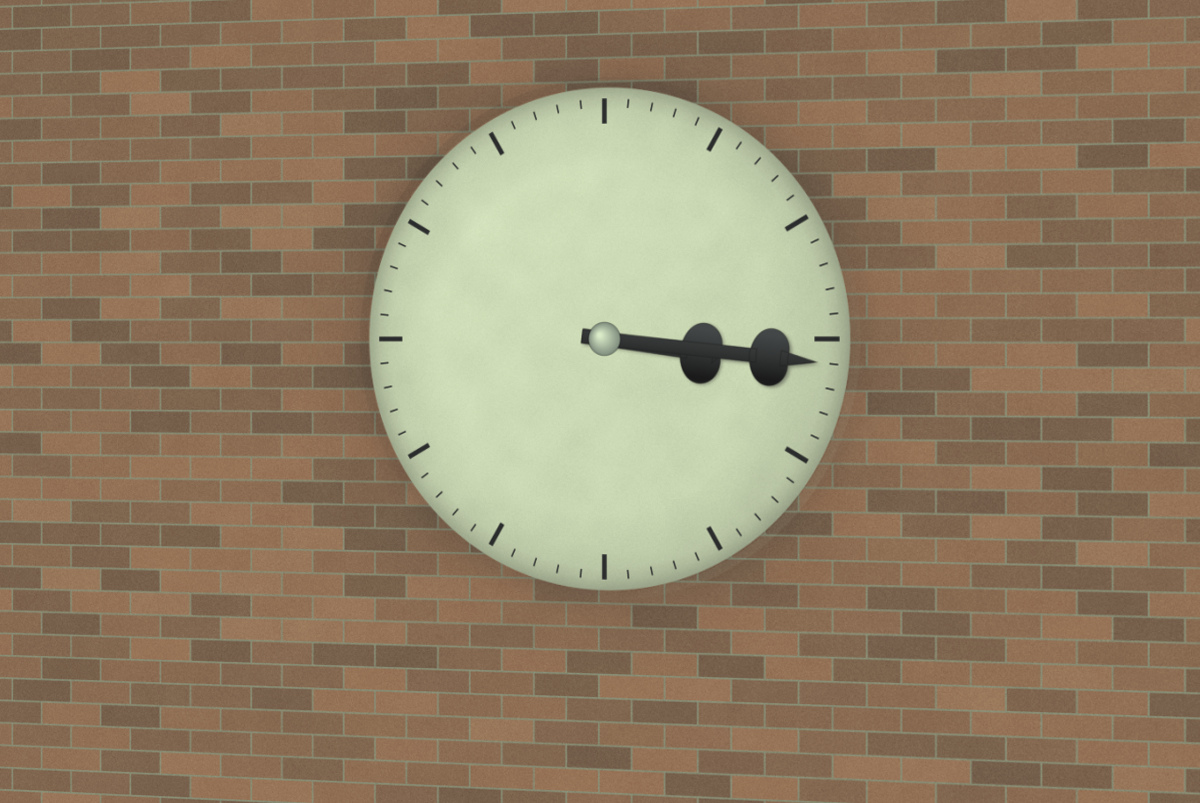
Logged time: 3 h 16 min
